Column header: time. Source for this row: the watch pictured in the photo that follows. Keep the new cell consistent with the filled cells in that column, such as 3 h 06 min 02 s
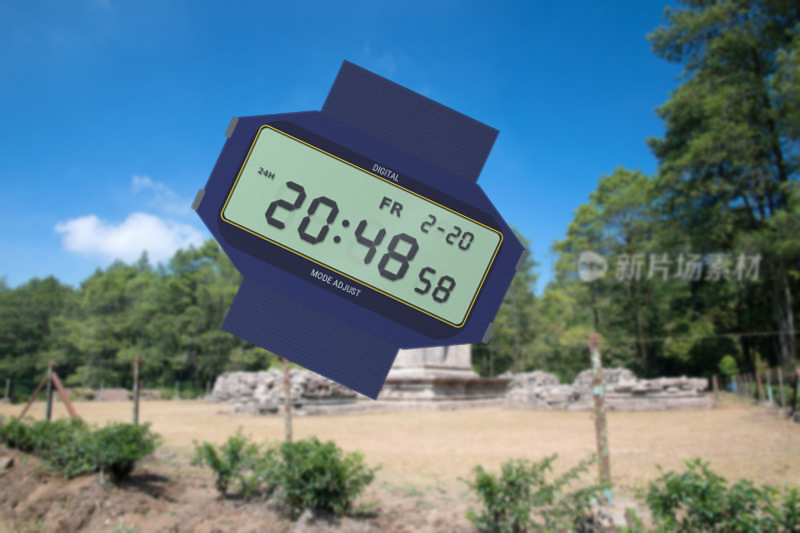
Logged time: 20 h 48 min 58 s
